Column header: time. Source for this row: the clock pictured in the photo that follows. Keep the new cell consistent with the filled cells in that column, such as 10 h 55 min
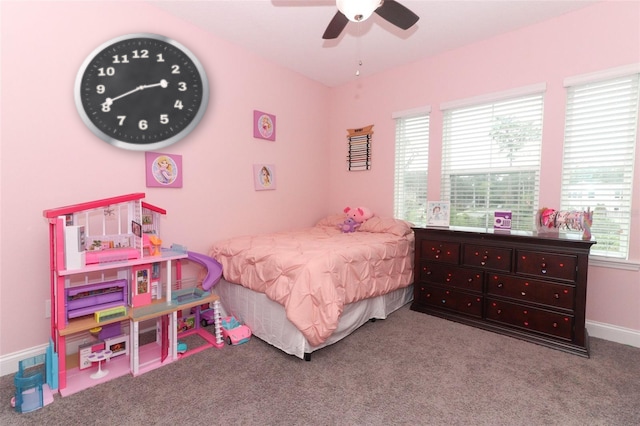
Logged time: 2 h 41 min
